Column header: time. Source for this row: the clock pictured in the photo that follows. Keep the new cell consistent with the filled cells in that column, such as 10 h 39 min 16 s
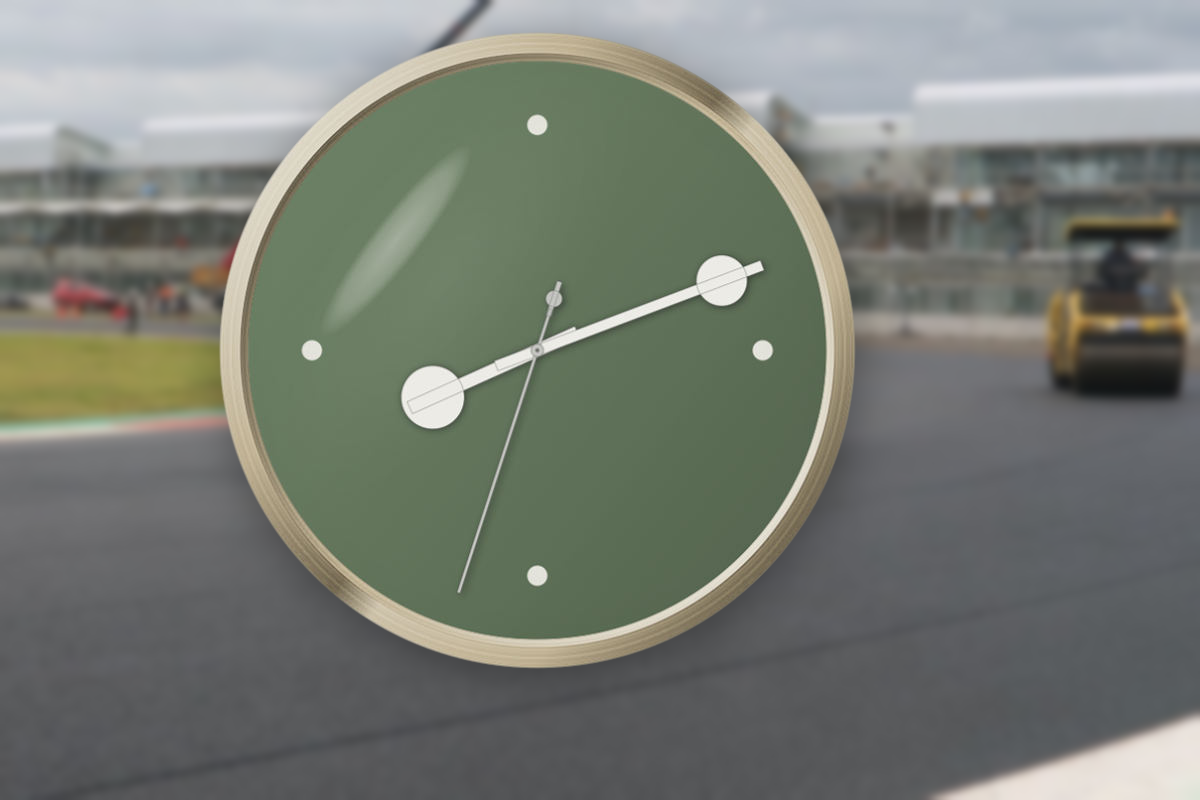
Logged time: 8 h 11 min 33 s
